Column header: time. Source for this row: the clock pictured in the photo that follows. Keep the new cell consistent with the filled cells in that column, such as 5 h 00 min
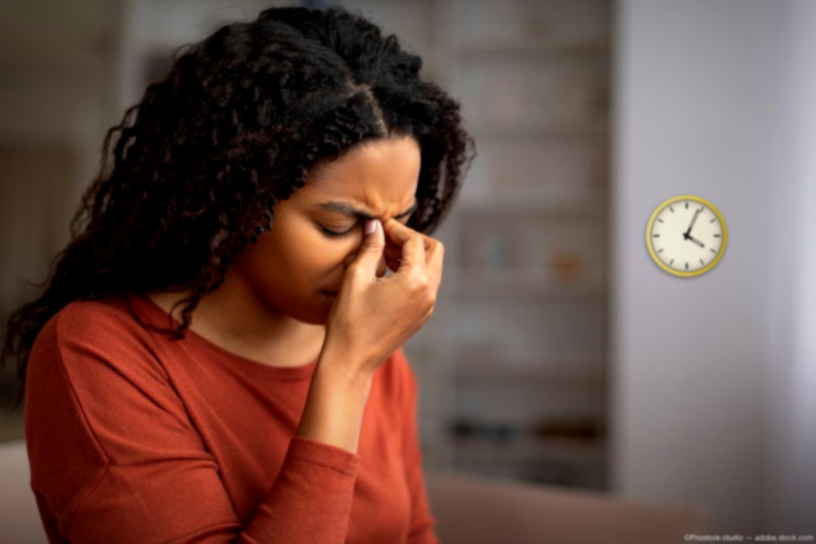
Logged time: 4 h 04 min
